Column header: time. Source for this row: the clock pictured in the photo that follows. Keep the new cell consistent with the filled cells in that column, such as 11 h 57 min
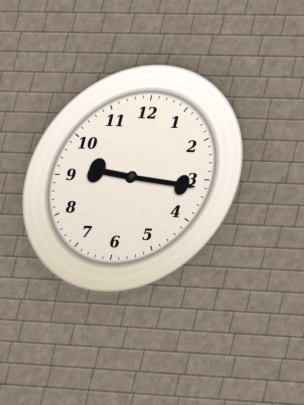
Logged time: 9 h 16 min
